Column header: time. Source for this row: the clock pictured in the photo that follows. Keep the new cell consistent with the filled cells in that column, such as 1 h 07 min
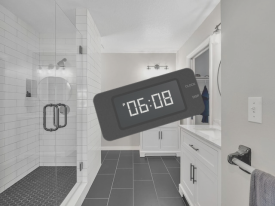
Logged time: 6 h 08 min
